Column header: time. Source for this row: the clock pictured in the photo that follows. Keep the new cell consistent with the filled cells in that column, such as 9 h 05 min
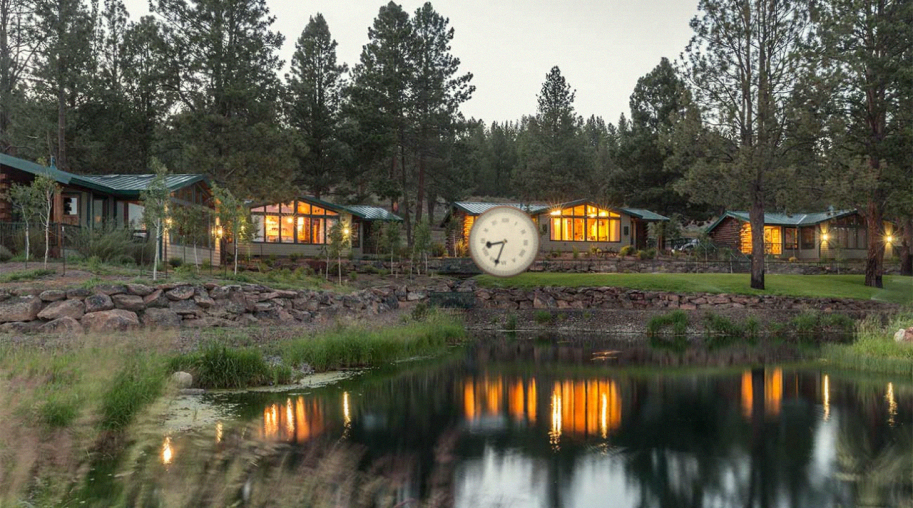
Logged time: 8 h 33 min
